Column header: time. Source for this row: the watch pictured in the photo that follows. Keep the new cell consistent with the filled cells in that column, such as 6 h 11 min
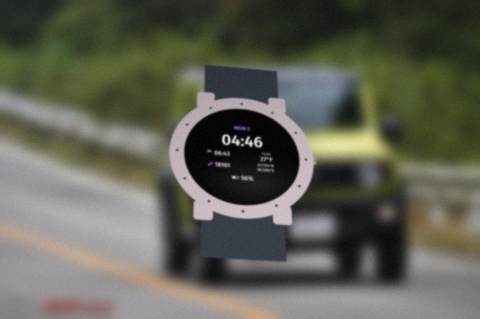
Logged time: 4 h 46 min
